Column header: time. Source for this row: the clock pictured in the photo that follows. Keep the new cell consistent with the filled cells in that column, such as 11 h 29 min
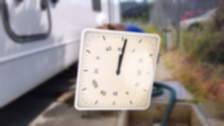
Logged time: 12 h 01 min
